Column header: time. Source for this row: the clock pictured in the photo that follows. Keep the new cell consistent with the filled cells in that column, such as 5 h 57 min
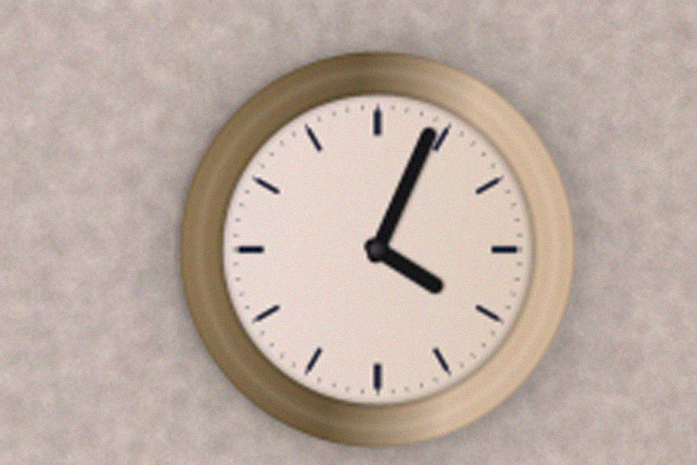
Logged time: 4 h 04 min
